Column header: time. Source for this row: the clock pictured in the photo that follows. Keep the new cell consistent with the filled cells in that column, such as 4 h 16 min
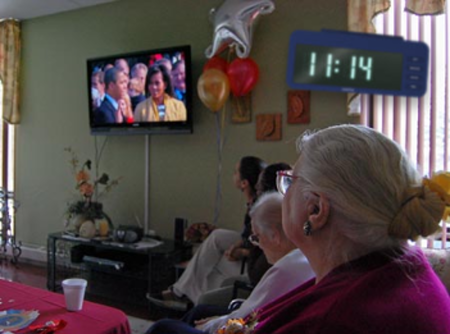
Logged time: 11 h 14 min
